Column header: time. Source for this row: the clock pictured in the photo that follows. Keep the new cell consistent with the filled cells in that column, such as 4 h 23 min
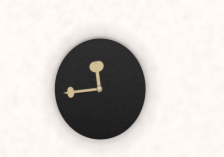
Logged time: 11 h 44 min
